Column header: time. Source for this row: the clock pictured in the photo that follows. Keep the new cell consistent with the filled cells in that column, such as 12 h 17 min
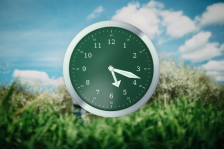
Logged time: 5 h 18 min
